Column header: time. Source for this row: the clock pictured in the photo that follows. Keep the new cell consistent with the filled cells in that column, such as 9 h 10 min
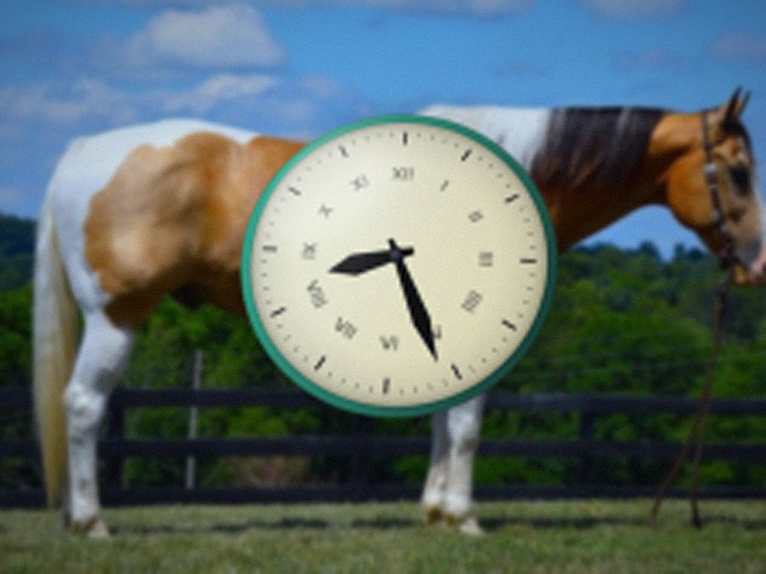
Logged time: 8 h 26 min
